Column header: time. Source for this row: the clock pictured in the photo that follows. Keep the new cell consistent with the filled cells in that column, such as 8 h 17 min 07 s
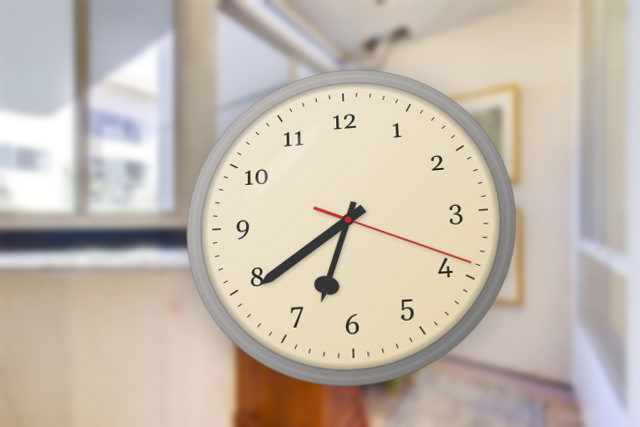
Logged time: 6 h 39 min 19 s
